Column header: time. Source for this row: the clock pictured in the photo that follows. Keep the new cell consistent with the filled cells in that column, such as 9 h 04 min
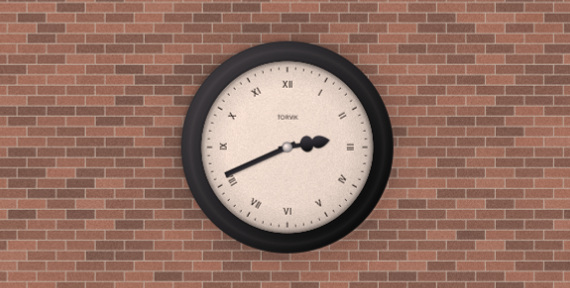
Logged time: 2 h 41 min
